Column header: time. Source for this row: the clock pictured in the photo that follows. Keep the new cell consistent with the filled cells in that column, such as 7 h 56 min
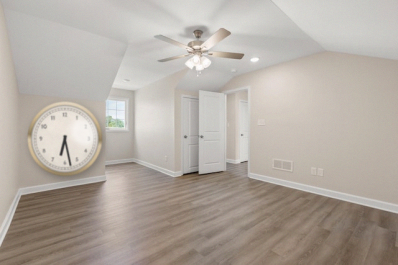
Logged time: 6 h 28 min
